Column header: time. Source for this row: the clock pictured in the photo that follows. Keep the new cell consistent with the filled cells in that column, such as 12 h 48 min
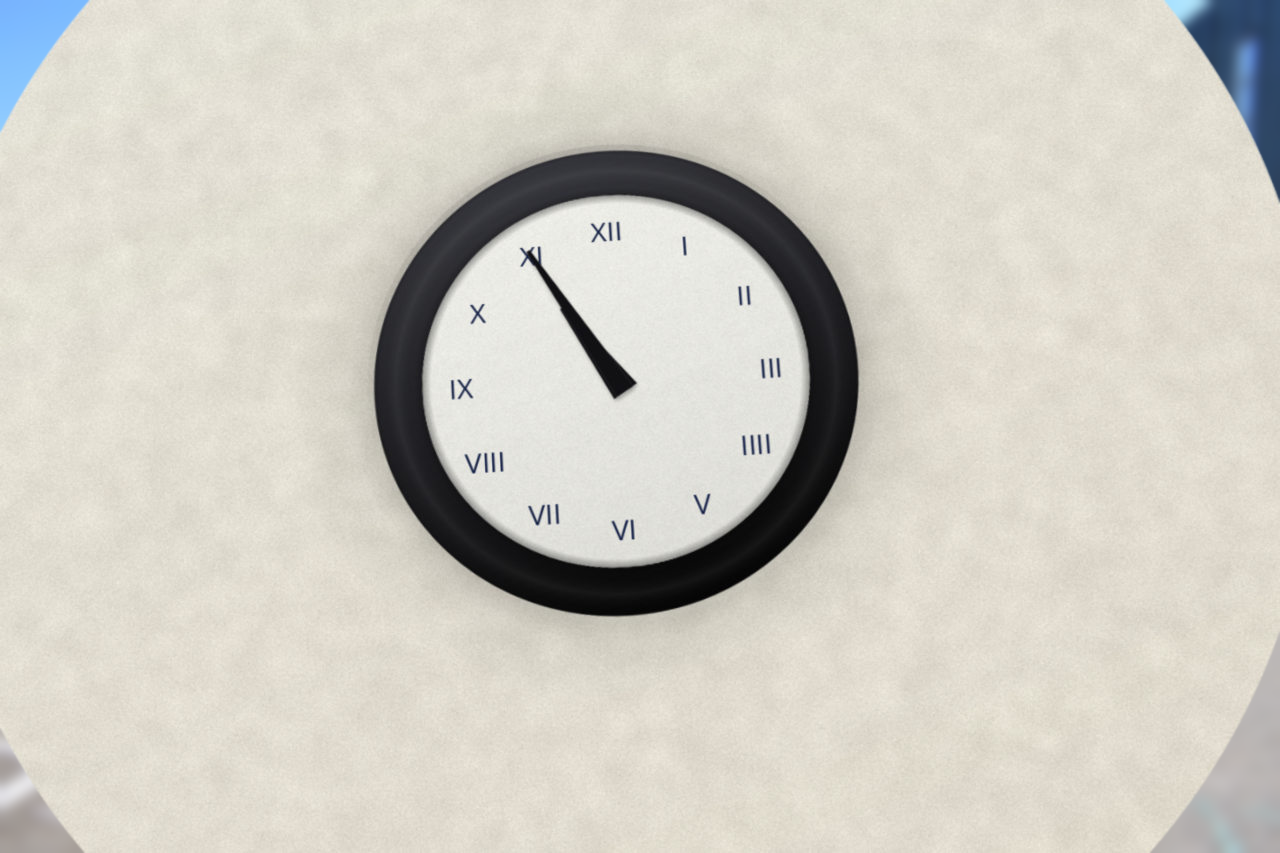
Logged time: 10 h 55 min
